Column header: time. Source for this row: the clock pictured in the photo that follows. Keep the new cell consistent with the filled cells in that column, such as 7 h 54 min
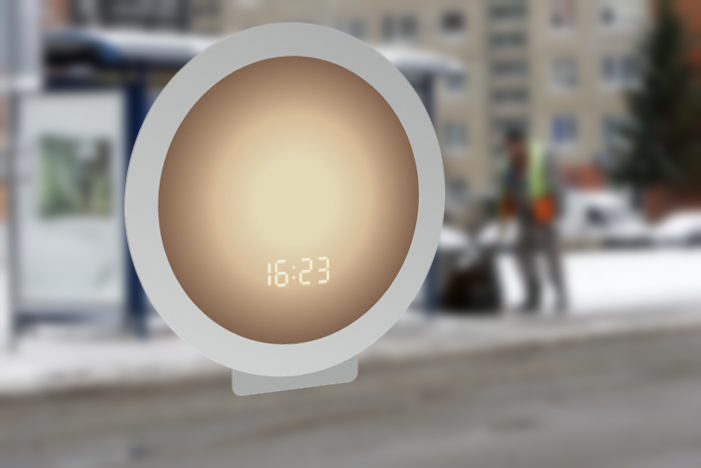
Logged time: 16 h 23 min
